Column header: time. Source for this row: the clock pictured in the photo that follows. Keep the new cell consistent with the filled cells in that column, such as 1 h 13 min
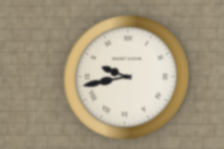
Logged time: 9 h 43 min
